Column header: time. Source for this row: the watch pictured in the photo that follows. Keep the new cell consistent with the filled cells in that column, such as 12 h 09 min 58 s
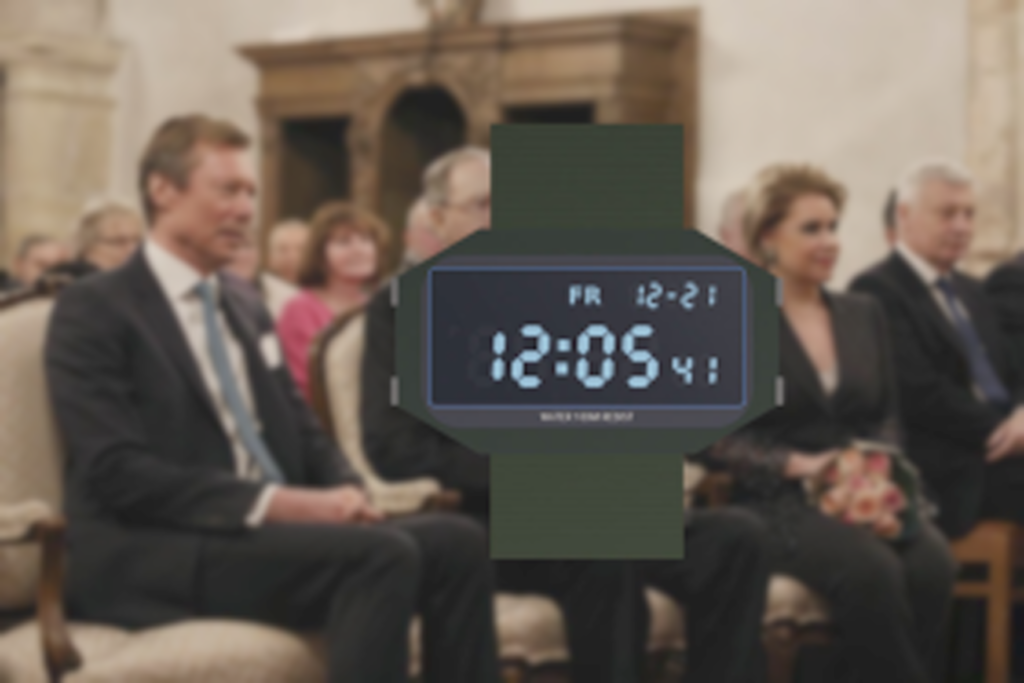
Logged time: 12 h 05 min 41 s
